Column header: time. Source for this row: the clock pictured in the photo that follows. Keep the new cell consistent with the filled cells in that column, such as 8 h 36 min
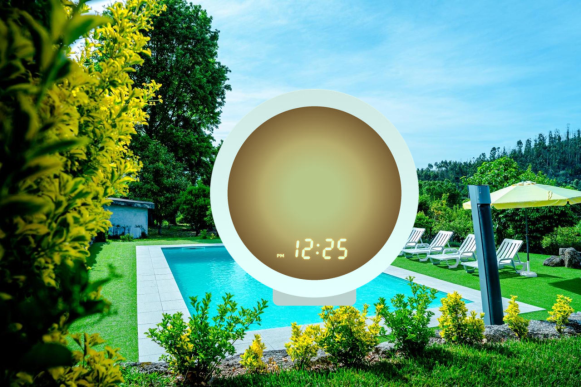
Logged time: 12 h 25 min
